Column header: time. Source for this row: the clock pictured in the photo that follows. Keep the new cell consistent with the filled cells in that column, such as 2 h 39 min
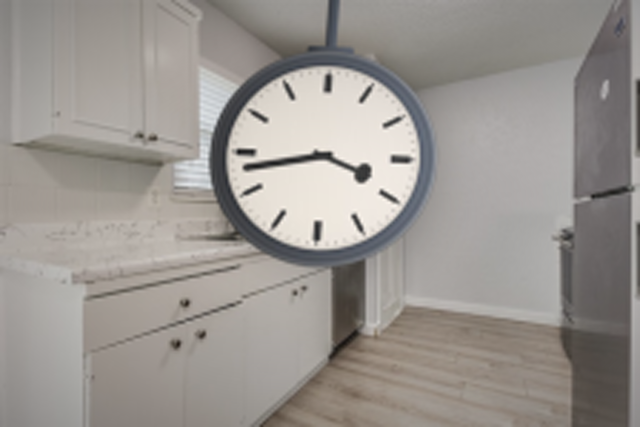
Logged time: 3 h 43 min
